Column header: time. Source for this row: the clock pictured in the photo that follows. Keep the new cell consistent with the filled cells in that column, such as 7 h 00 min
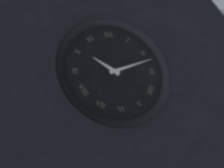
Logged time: 10 h 12 min
